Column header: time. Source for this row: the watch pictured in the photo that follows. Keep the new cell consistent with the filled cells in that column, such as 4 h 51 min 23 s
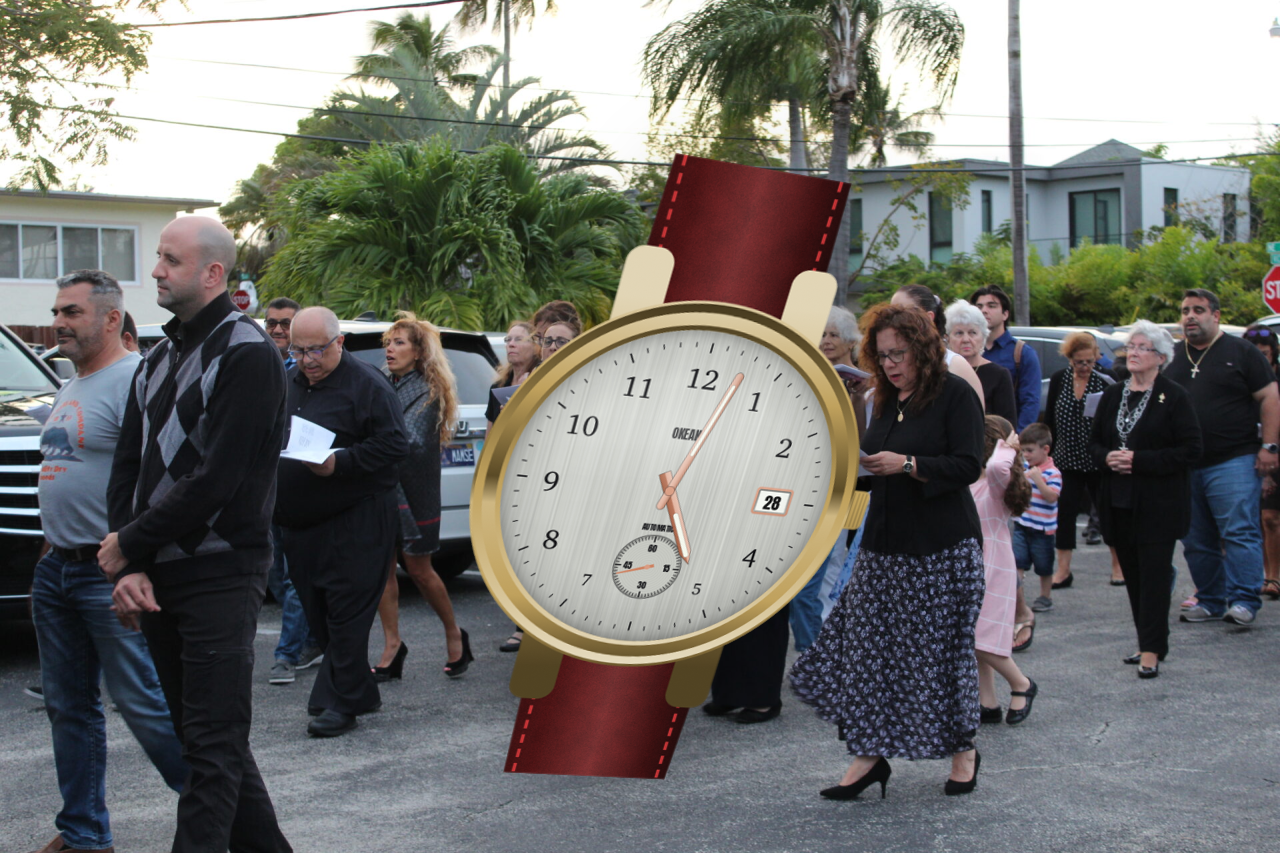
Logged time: 5 h 02 min 42 s
